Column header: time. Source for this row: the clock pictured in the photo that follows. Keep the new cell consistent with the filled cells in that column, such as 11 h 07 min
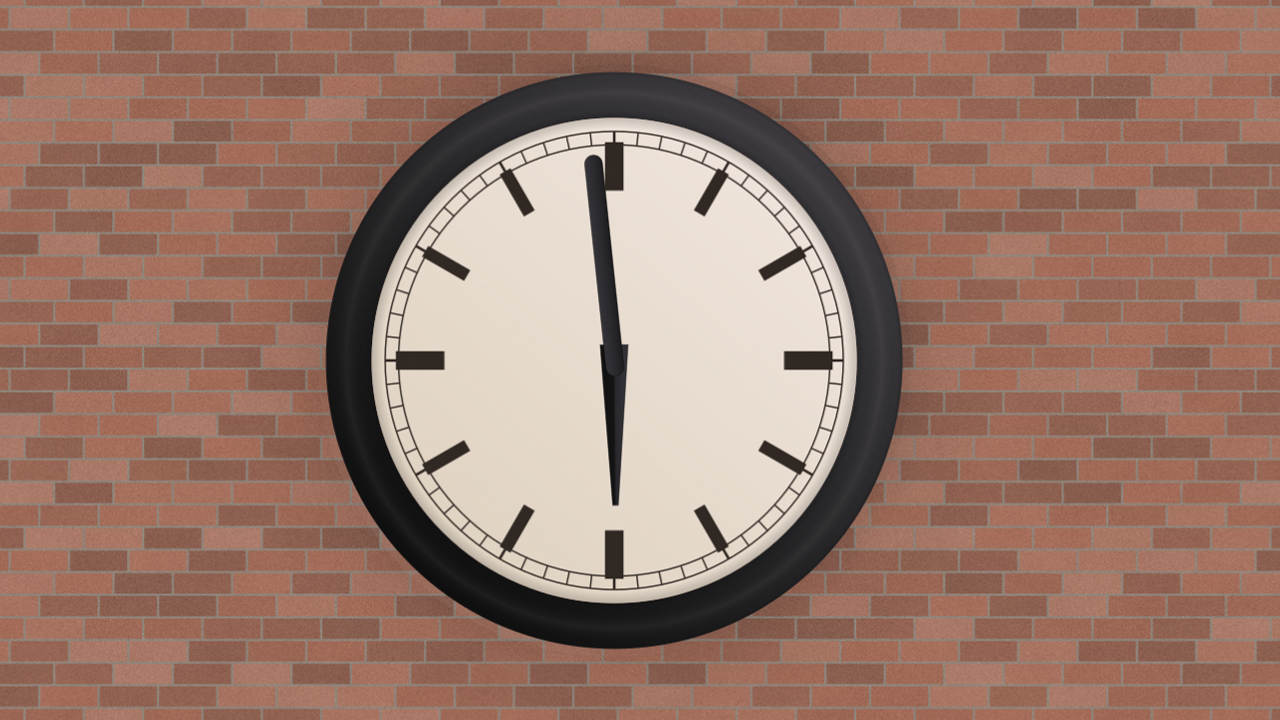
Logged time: 5 h 59 min
